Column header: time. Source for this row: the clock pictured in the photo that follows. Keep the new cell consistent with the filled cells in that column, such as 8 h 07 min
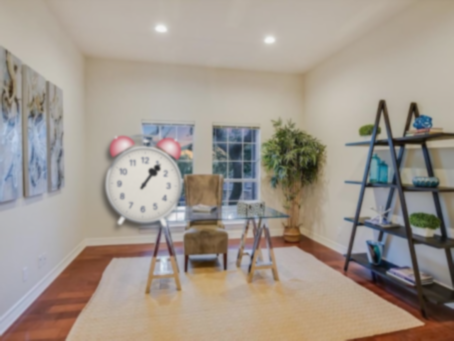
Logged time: 1 h 06 min
